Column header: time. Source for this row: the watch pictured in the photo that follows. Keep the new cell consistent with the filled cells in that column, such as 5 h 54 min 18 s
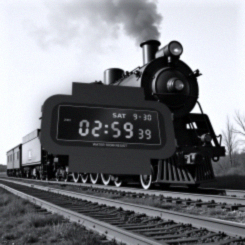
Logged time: 2 h 59 min 39 s
